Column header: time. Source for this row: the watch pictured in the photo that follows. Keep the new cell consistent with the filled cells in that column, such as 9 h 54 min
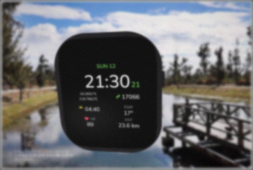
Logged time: 21 h 30 min
